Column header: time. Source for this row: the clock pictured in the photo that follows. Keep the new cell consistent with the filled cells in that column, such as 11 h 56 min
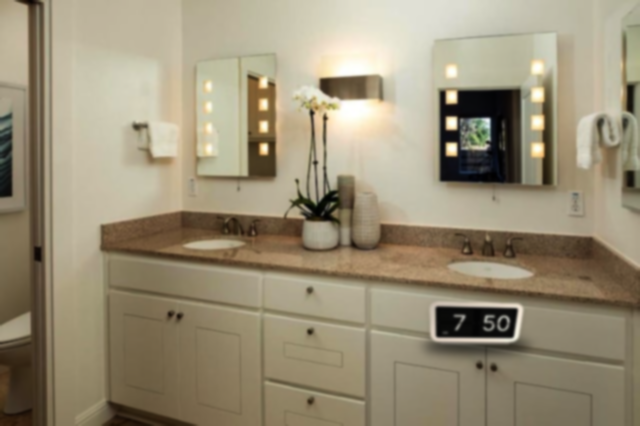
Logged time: 7 h 50 min
